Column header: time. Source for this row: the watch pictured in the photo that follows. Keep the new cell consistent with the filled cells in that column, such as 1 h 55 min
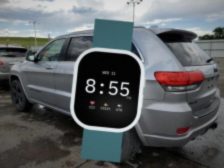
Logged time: 8 h 55 min
